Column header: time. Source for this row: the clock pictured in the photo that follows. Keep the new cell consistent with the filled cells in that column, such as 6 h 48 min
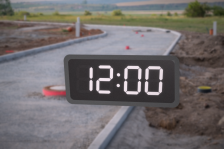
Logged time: 12 h 00 min
